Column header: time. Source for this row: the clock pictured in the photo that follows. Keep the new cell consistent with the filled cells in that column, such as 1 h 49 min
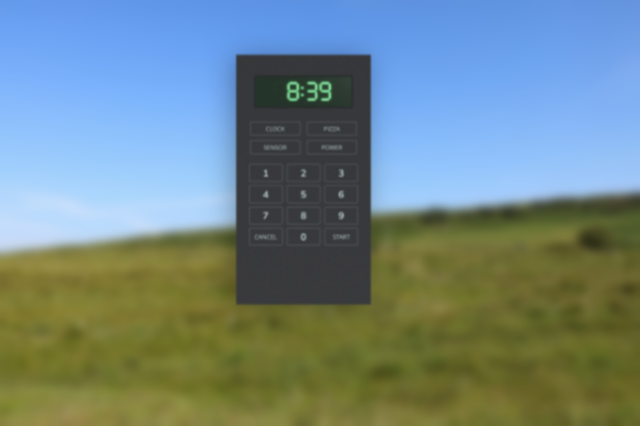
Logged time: 8 h 39 min
